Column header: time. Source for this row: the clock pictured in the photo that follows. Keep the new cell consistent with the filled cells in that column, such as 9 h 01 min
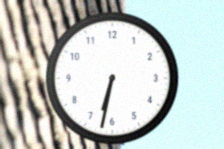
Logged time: 6 h 32 min
